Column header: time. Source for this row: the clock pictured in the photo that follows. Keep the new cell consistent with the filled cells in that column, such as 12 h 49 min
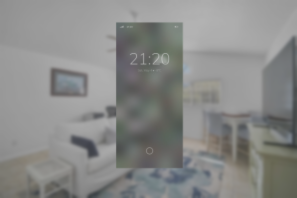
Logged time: 21 h 20 min
